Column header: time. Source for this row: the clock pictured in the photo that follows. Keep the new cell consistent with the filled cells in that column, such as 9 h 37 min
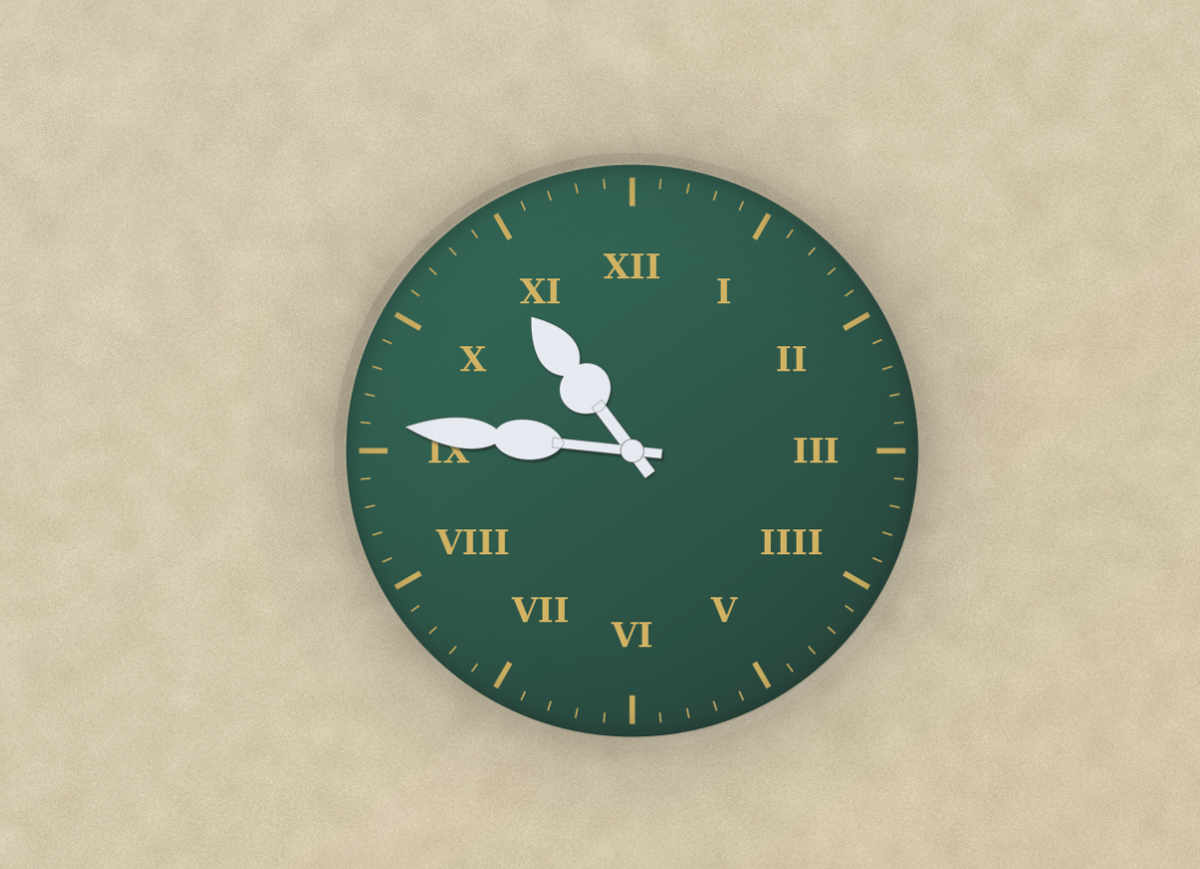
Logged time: 10 h 46 min
